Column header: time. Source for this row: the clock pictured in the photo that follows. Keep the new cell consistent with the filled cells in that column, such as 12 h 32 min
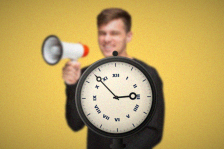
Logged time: 2 h 53 min
